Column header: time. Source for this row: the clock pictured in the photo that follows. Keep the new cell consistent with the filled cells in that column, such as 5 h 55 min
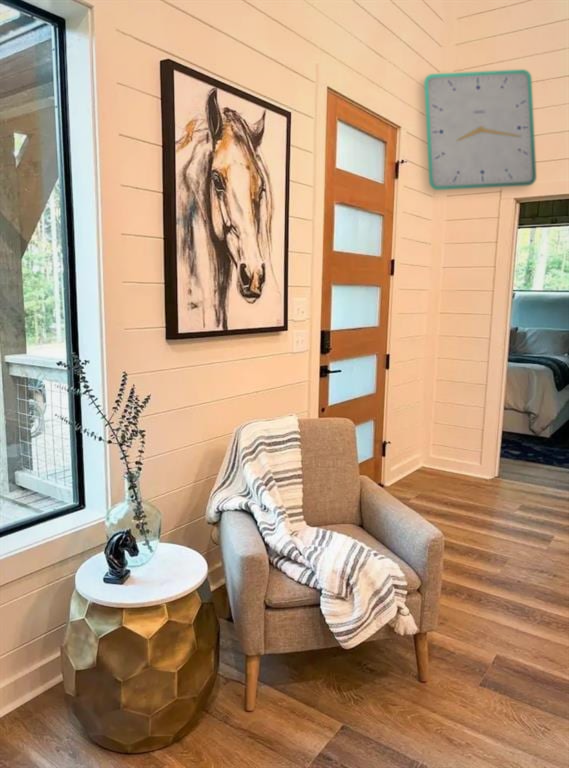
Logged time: 8 h 17 min
